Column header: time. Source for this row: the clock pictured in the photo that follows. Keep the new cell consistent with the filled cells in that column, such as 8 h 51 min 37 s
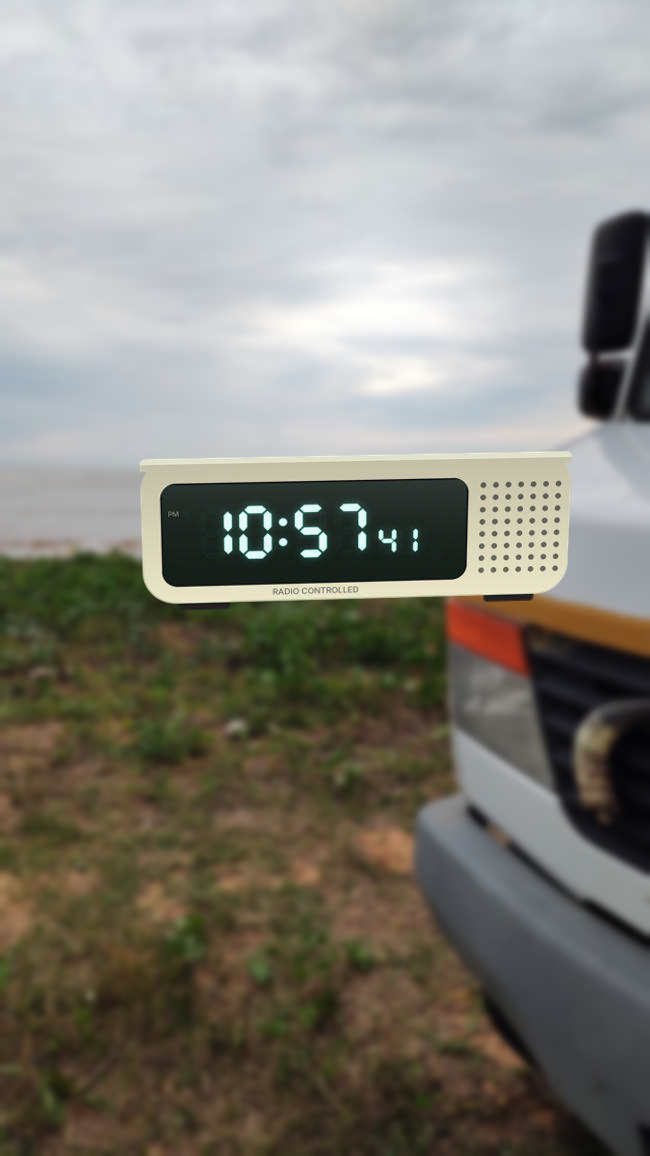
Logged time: 10 h 57 min 41 s
